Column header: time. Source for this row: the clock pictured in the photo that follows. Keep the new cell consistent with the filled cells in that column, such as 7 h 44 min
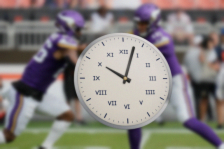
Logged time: 10 h 03 min
